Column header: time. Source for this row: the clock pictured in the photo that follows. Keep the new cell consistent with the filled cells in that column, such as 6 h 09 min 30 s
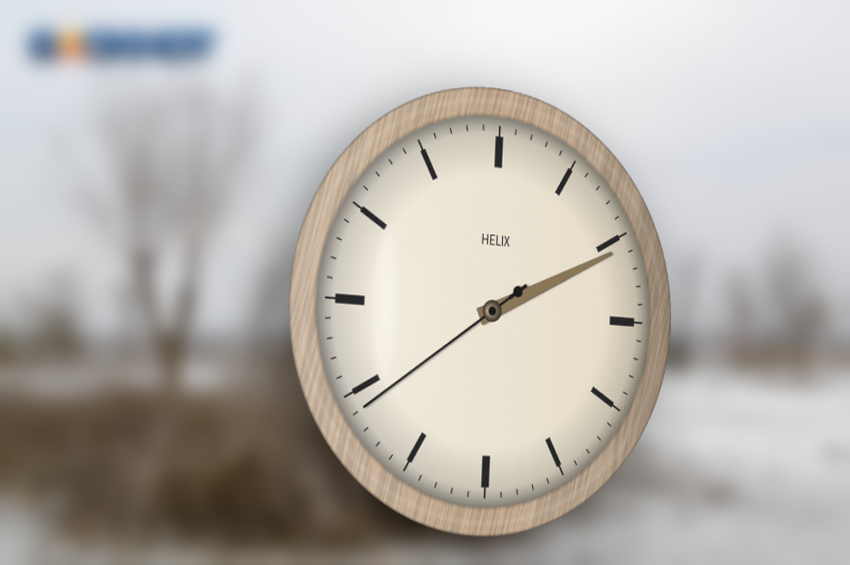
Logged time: 2 h 10 min 39 s
